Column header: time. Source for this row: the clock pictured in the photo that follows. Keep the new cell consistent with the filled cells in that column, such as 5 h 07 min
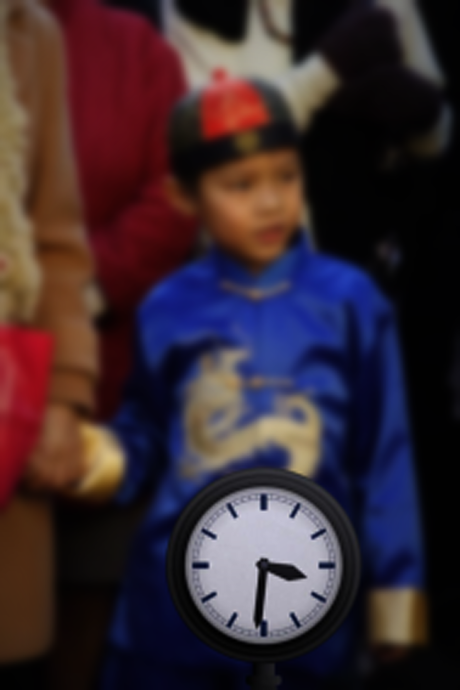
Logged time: 3 h 31 min
